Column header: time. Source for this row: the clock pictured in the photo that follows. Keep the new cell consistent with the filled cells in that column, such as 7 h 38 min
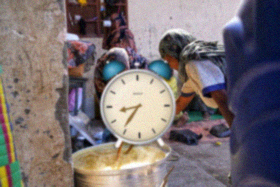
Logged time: 8 h 36 min
